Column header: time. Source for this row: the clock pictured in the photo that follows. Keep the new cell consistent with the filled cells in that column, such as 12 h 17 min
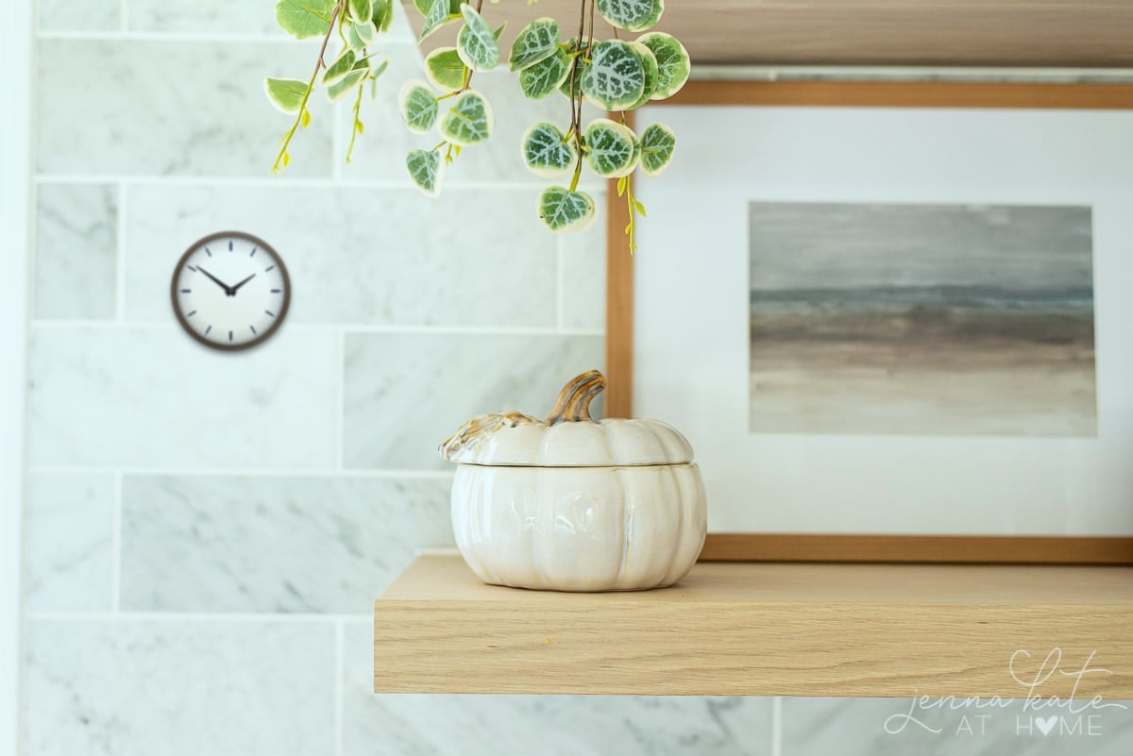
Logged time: 1 h 51 min
